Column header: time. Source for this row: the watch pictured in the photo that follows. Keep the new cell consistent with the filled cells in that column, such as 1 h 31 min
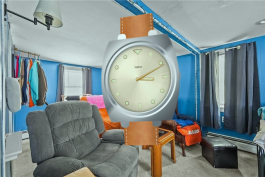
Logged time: 3 h 11 min
